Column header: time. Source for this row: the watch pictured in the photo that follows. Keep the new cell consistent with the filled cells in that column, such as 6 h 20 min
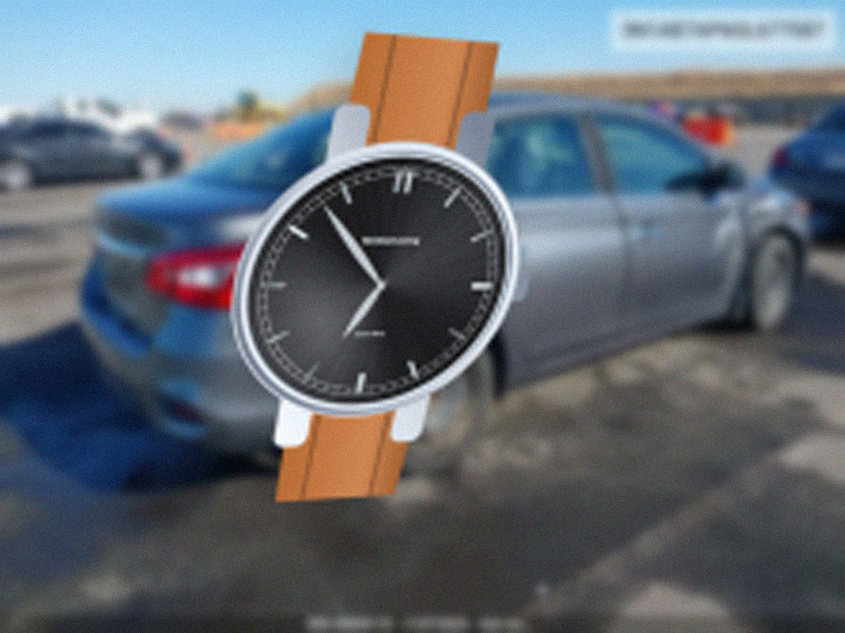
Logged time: 6 h 53 min
